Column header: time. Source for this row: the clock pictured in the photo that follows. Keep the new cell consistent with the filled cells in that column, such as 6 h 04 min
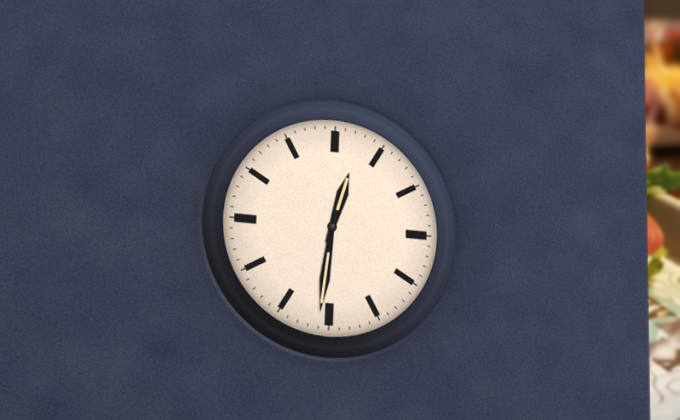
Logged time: 12 h 31 min
